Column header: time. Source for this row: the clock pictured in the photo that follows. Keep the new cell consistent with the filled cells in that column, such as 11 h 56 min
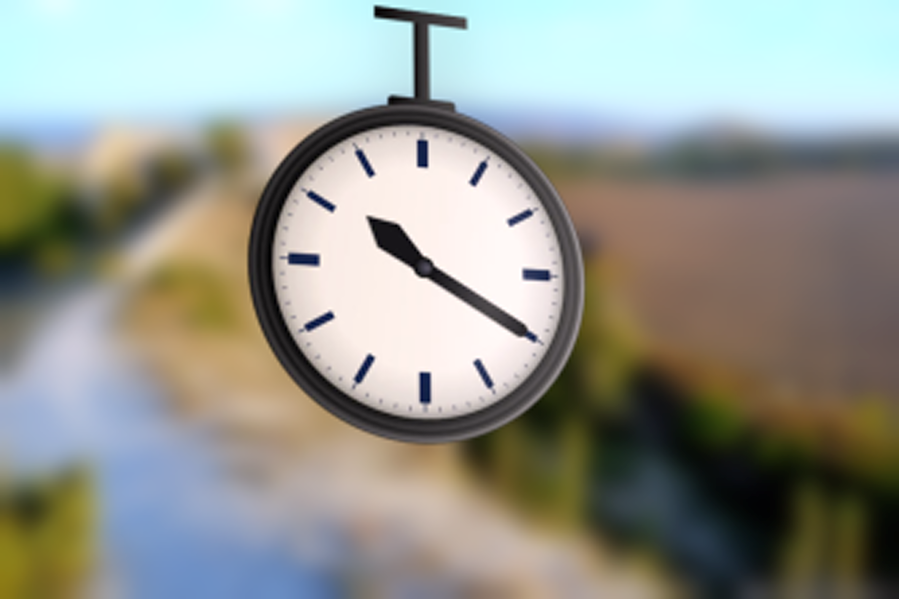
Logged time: 10 h 20 min
